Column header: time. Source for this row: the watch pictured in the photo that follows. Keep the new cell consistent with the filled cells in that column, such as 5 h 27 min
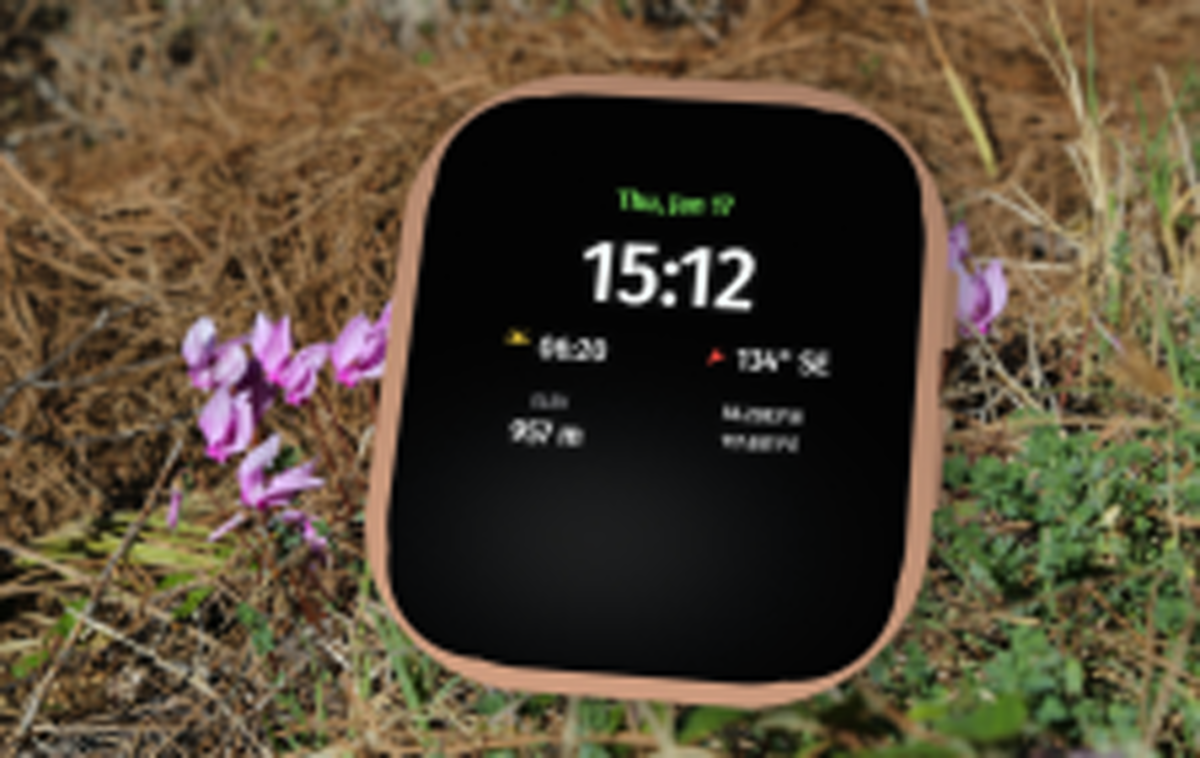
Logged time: 15 h 12 min
